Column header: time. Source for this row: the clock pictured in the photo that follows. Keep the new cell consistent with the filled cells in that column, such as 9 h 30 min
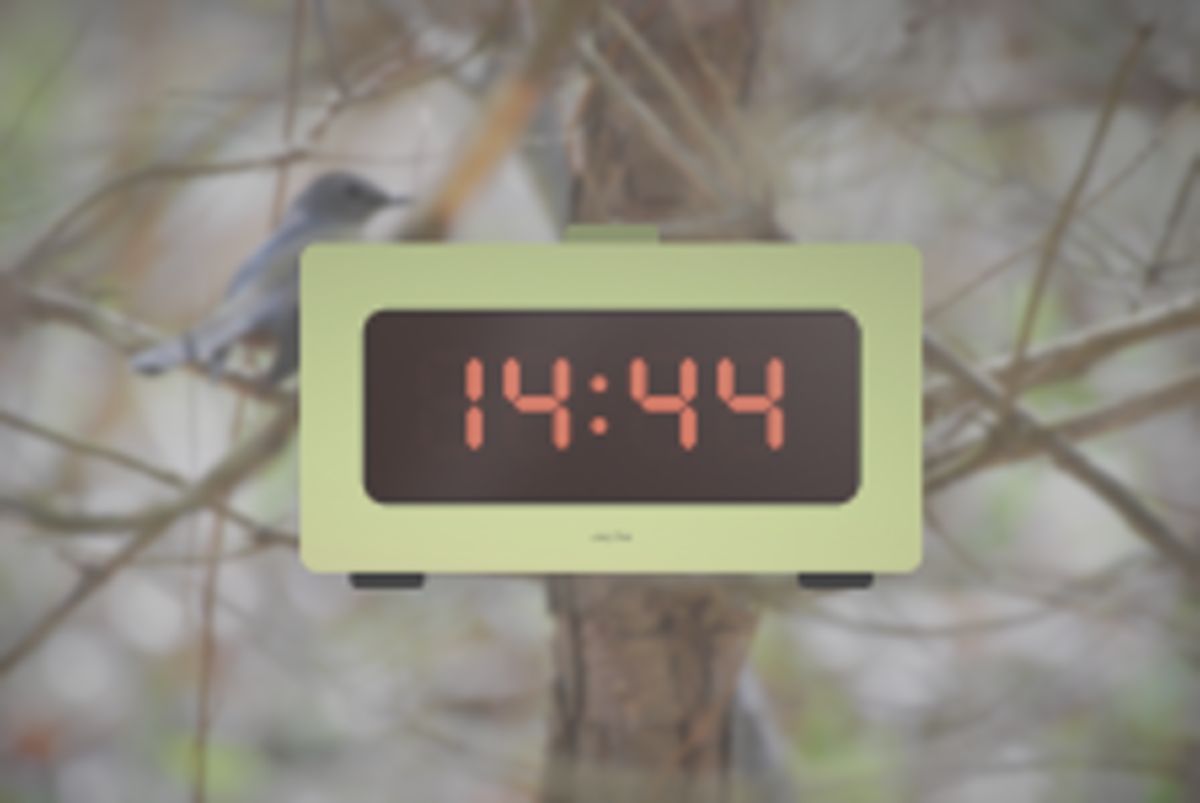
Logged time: 14 h 44 min
